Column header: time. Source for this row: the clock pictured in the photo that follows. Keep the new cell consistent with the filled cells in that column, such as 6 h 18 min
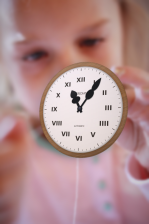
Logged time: 11 h 06 min
